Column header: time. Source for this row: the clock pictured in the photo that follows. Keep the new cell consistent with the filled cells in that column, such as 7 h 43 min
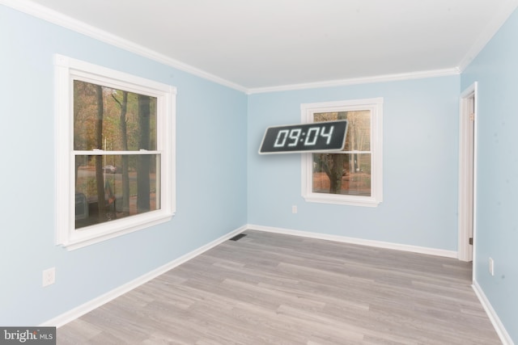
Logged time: 9 h 04 min
